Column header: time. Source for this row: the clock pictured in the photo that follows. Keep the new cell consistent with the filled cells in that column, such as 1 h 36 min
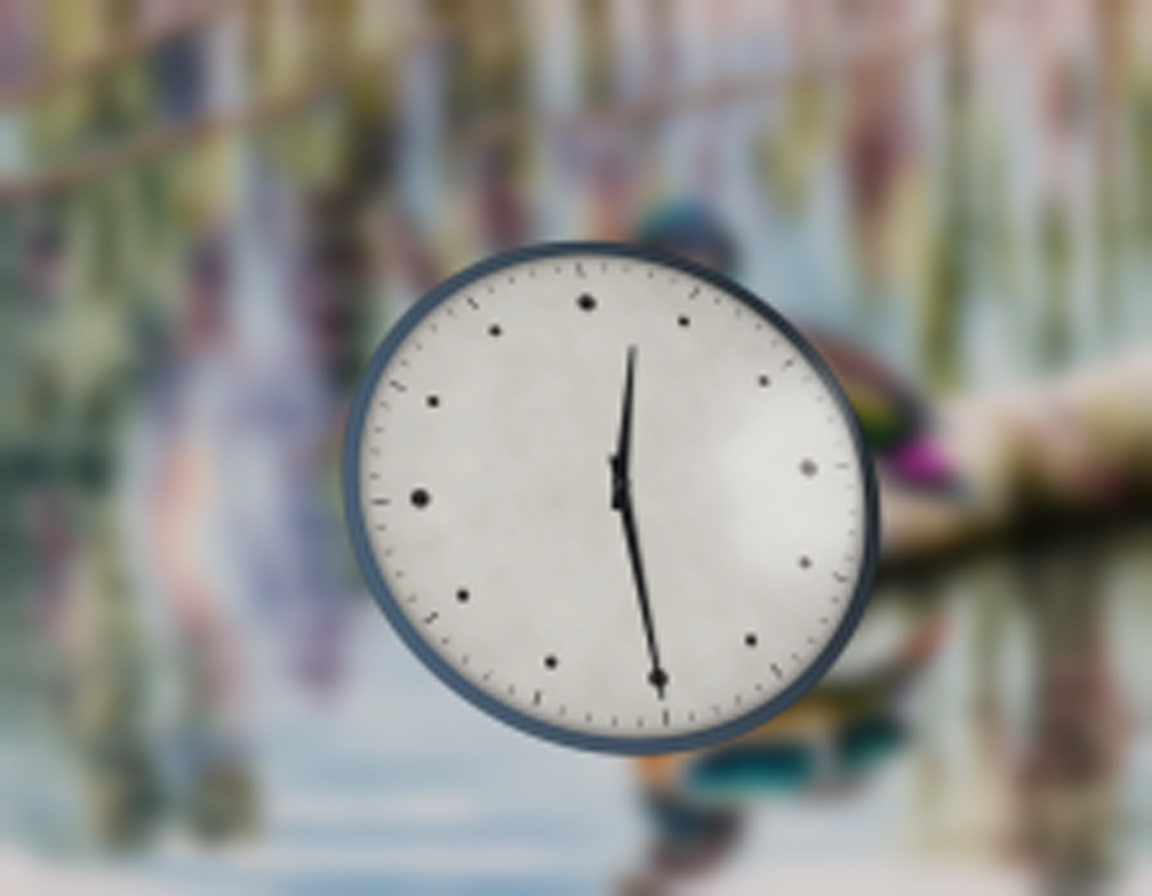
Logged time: 12 h 30 min
